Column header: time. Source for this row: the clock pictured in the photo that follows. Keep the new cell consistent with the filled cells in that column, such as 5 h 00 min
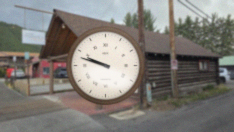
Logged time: 9 h 48 min
